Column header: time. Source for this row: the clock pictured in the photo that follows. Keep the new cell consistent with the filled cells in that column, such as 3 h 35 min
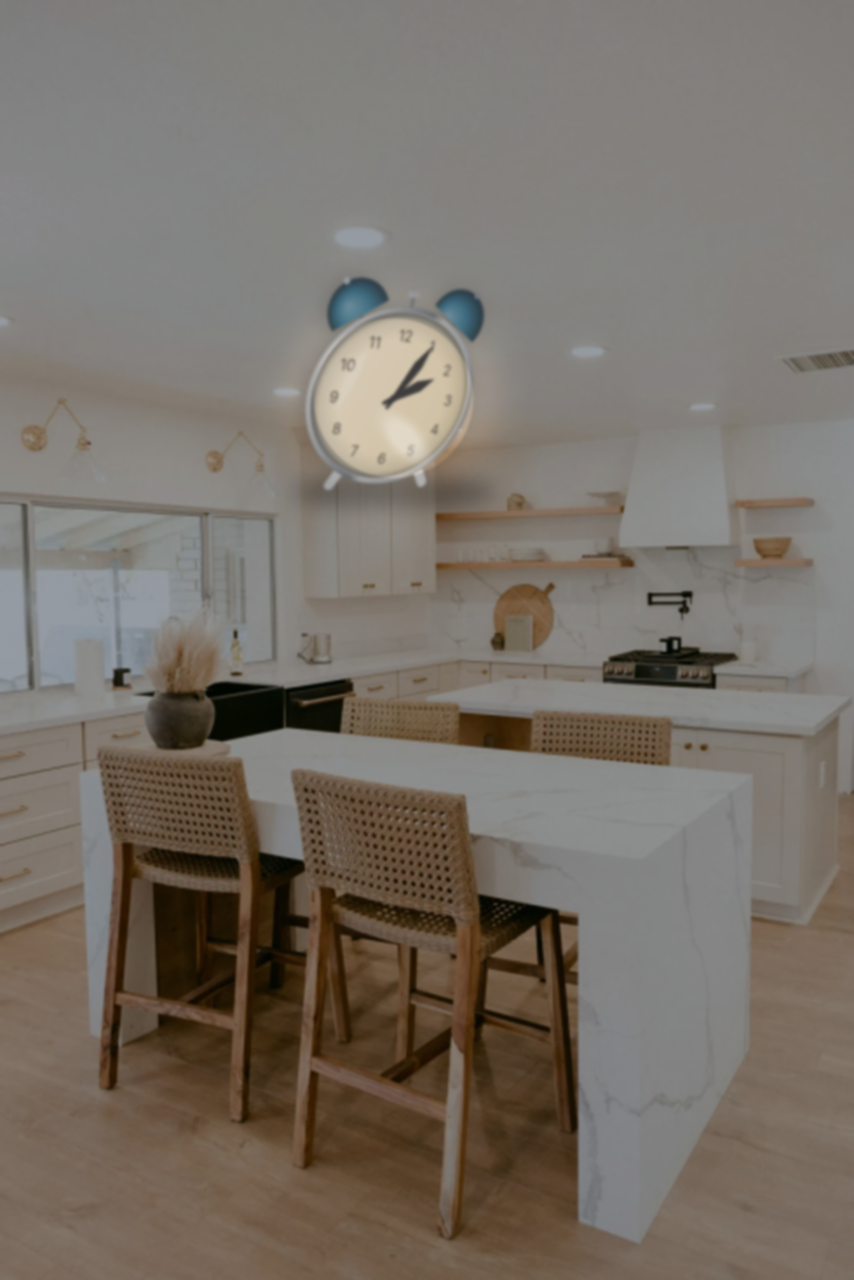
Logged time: 2 h 05 min
